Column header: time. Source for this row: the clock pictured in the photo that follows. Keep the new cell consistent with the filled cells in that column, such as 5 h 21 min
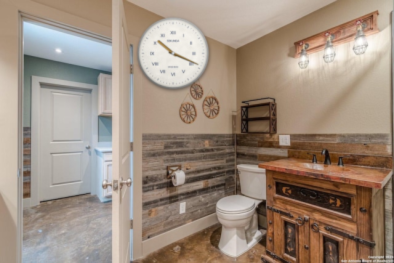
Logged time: 10 h 19 min
